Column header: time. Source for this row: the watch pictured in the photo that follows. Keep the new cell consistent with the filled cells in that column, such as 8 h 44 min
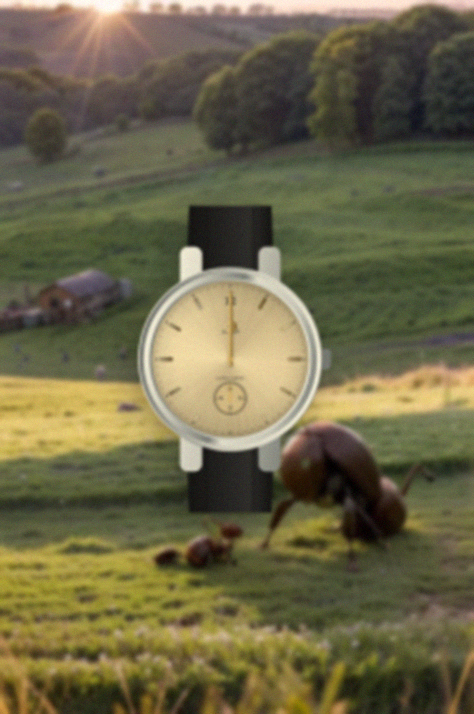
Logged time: 12 h 00 min
